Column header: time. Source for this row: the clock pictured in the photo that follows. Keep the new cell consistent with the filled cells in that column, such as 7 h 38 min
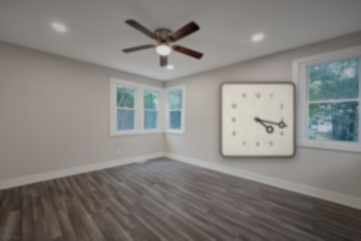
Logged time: 4 h 17 min
